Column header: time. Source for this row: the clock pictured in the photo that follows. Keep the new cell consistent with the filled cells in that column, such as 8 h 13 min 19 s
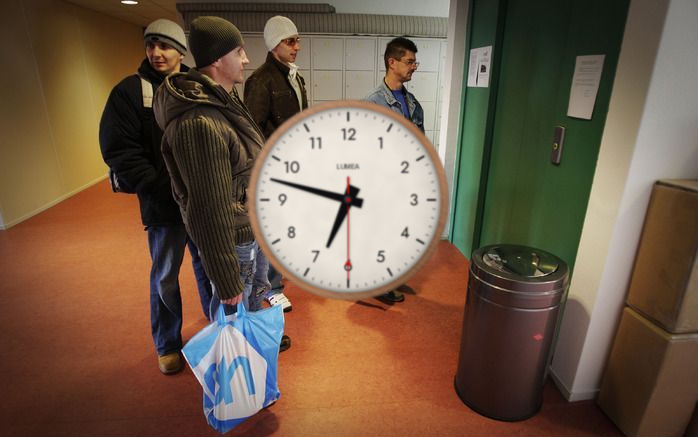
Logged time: 6 h 47 min 30 s
